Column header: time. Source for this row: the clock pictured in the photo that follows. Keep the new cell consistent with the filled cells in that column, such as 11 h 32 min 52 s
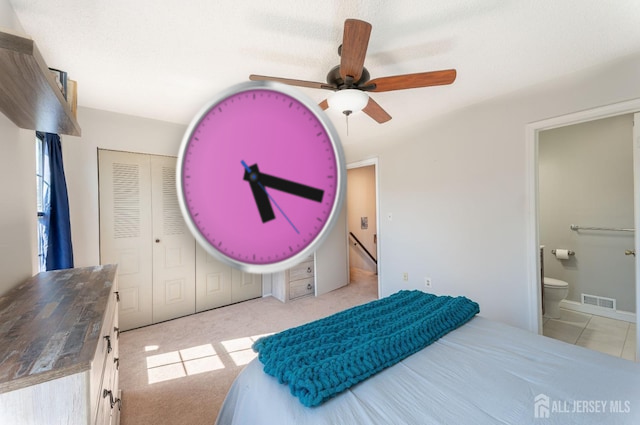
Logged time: 5 h 17 min 23 s
